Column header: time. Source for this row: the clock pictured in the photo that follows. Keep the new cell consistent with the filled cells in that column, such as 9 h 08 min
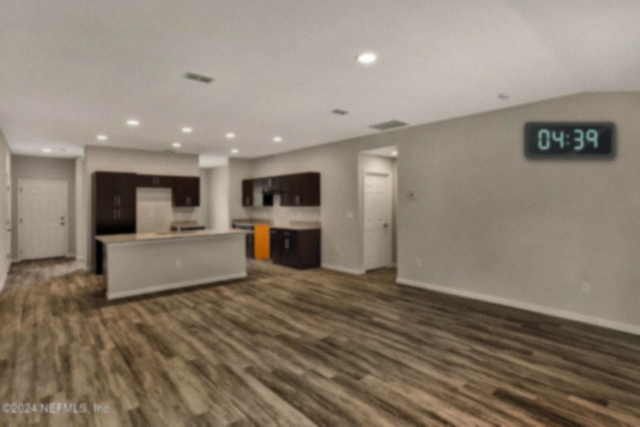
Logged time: 4 h 39 min
